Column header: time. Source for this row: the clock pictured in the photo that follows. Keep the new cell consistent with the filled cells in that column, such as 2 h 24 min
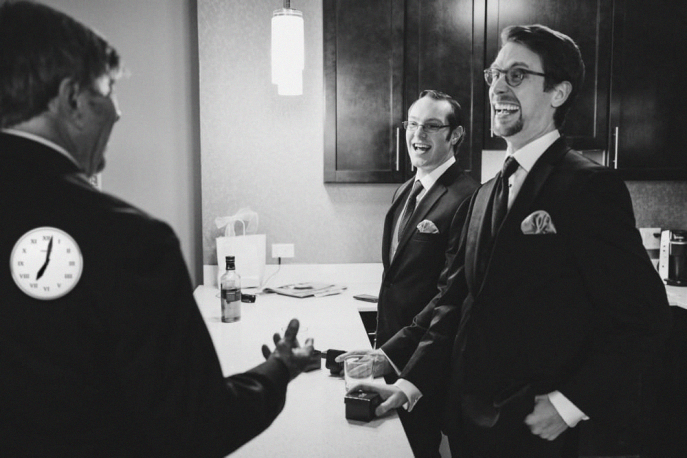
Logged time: 7 h 02 min
